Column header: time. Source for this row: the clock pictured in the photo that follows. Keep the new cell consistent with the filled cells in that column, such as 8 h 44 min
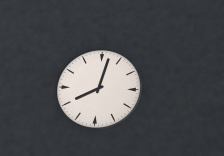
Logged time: 8 h 02 min
